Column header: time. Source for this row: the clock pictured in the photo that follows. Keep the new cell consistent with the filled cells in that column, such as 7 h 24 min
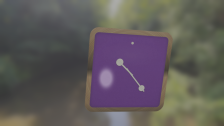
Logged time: 10 h 23 min
